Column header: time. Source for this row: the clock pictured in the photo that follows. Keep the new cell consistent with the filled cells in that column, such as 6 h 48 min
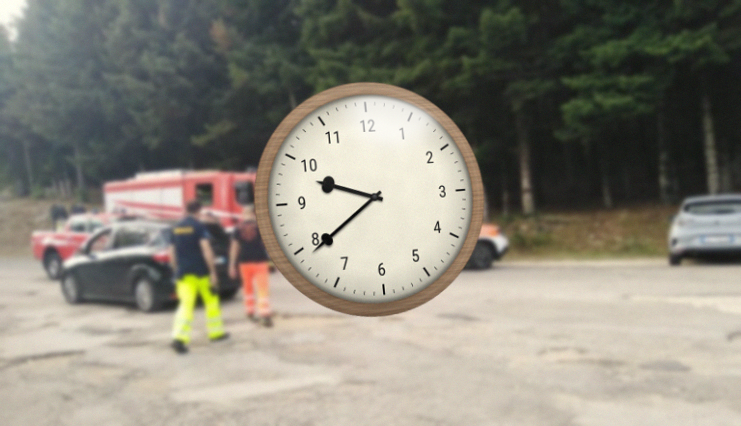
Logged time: 9 h 39 min
